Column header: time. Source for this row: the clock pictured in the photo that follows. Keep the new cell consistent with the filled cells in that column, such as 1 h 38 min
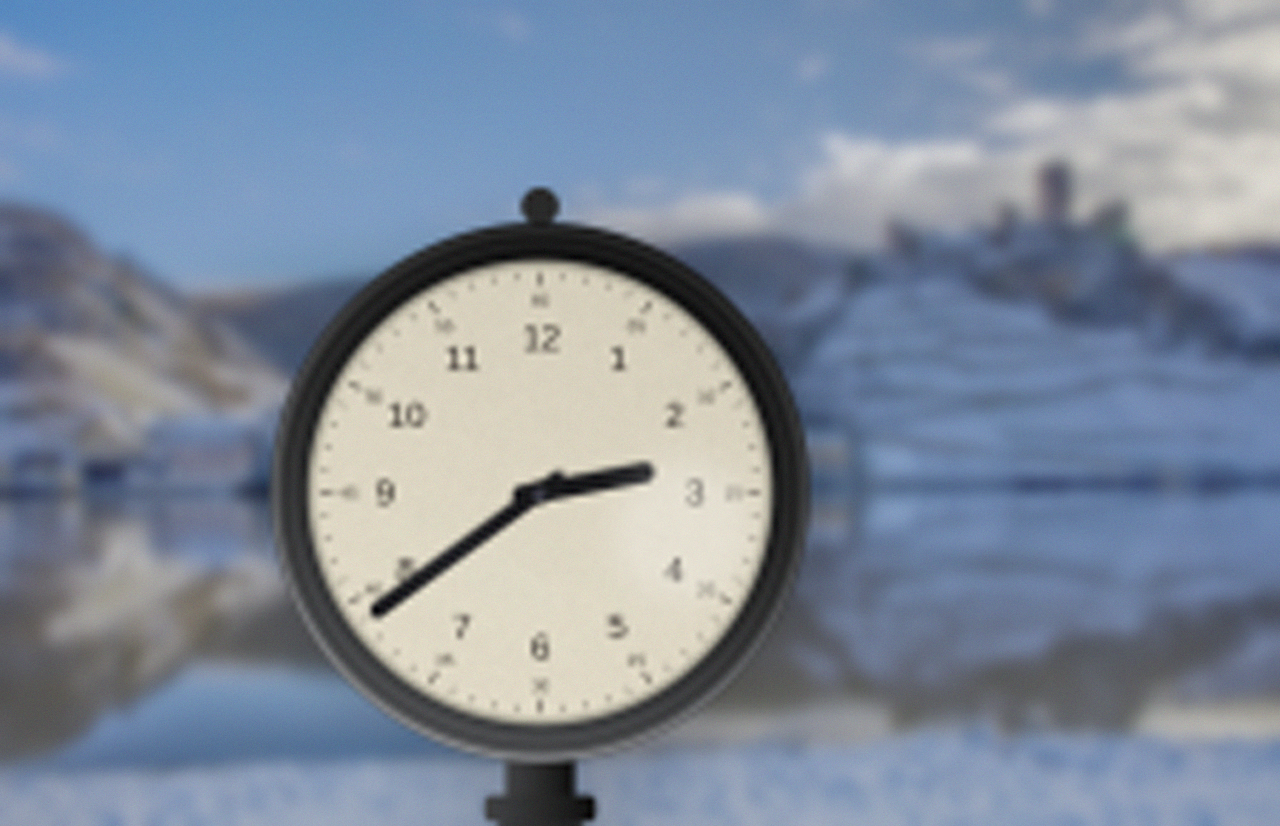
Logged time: 2 h 39 min
